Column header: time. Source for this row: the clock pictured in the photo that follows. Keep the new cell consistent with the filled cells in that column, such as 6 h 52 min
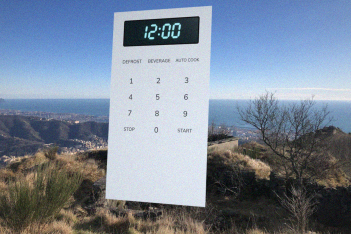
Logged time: 12 h 00 min
